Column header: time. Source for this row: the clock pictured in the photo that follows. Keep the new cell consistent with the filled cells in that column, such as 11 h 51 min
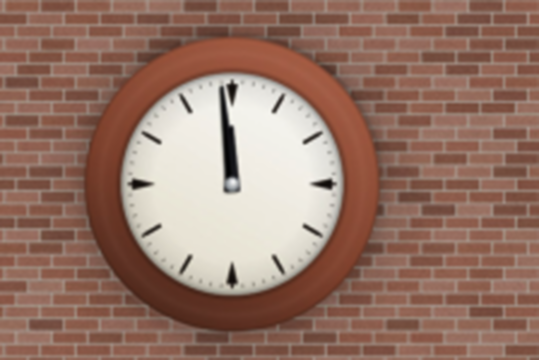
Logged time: 11 h 59 min
